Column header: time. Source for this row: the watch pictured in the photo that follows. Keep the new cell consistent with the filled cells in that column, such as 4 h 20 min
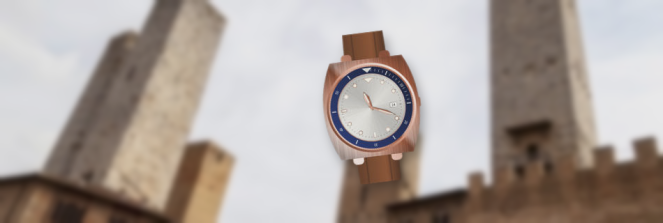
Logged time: 11 h 19 min
